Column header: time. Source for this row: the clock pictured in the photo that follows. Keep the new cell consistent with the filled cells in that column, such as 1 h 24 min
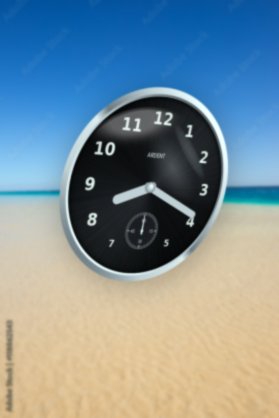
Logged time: 8 h 19 min
